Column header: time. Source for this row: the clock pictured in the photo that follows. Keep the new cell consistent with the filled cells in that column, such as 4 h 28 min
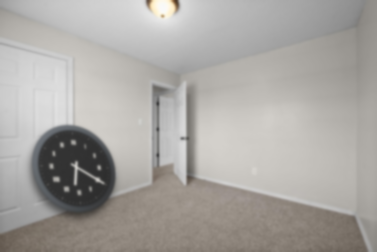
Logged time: 6 h 20 min
